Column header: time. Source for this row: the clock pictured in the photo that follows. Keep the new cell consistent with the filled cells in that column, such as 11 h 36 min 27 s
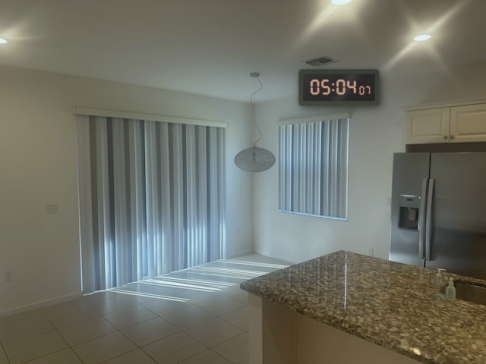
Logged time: 5 h 04 min 07 s
